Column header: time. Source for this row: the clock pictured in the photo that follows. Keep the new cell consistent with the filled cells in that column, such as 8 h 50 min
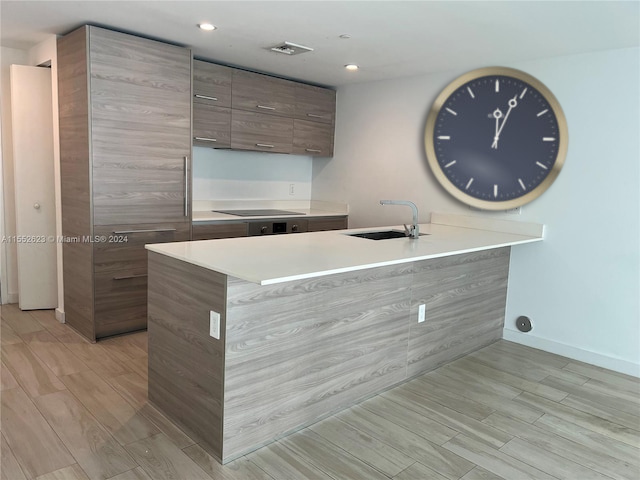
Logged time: 12 h 04 min
